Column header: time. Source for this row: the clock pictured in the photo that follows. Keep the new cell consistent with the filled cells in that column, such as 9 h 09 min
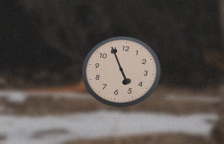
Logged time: 4 h 55 min
